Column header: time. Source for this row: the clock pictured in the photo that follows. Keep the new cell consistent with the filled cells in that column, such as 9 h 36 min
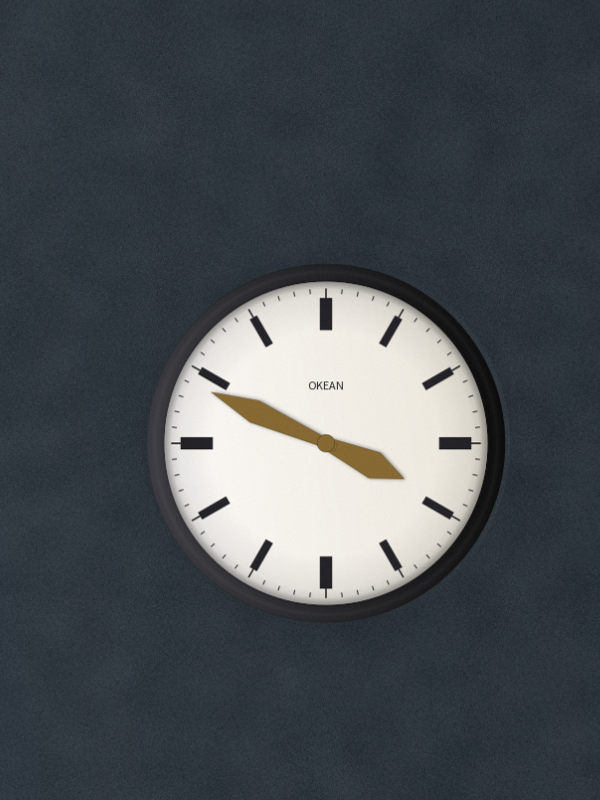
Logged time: 3 h 49 min
